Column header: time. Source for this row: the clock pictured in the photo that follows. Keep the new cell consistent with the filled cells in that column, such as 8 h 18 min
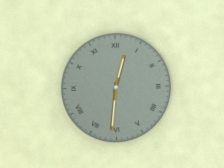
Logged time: 12 h 31 min
